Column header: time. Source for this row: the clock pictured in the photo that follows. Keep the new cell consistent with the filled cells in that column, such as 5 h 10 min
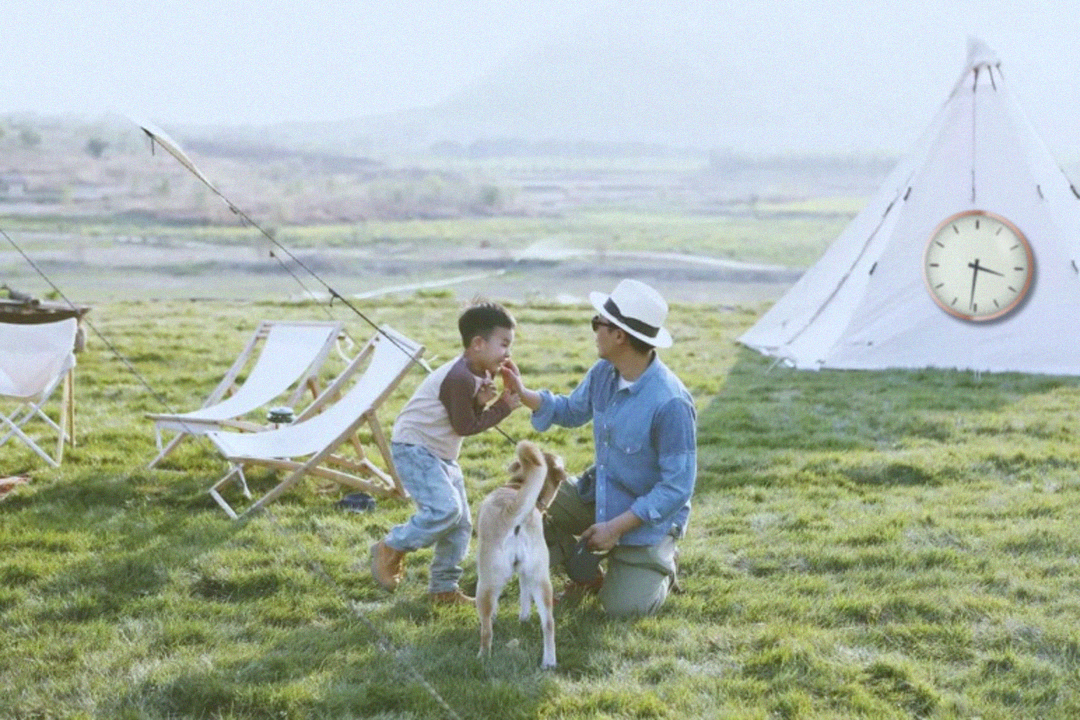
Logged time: 3 h 31 min
